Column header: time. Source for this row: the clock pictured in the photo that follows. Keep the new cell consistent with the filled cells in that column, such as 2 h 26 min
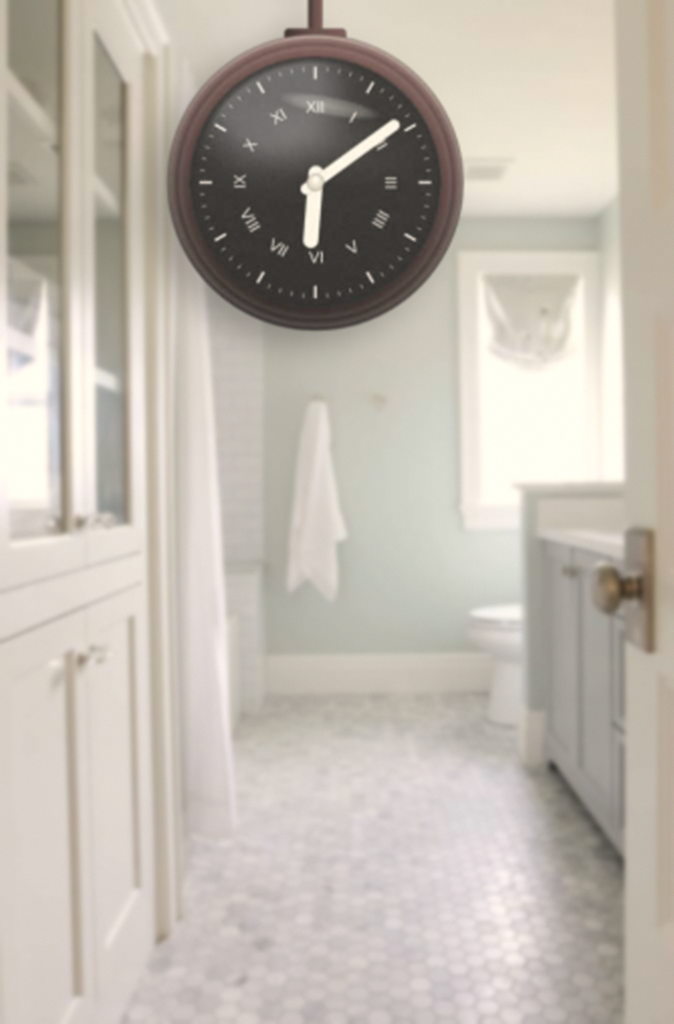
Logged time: 6 h 09 min
